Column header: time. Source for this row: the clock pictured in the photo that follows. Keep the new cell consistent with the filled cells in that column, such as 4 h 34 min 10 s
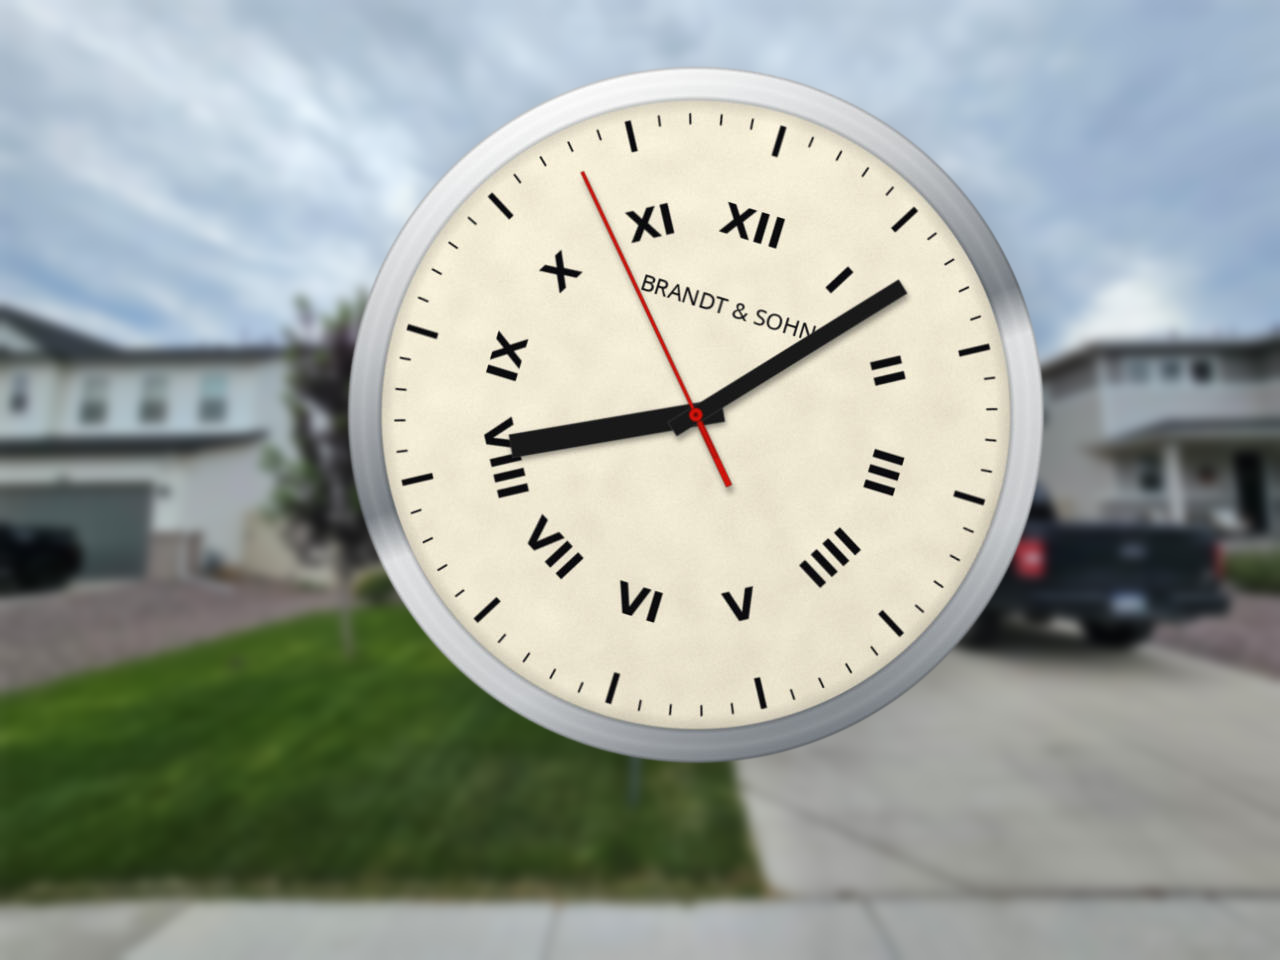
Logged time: 8 h 06 min 53 s
